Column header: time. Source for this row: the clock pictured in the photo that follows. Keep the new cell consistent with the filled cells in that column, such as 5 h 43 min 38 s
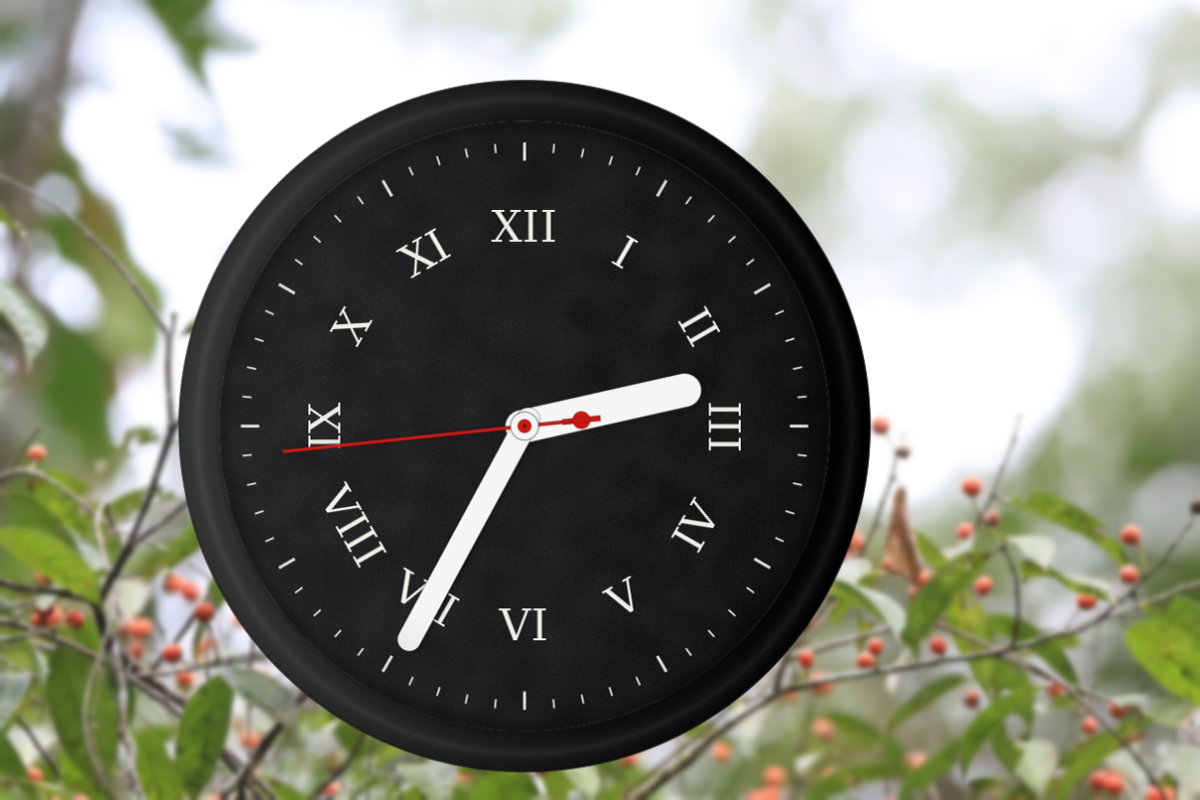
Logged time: 2 h 34 min 44 s
